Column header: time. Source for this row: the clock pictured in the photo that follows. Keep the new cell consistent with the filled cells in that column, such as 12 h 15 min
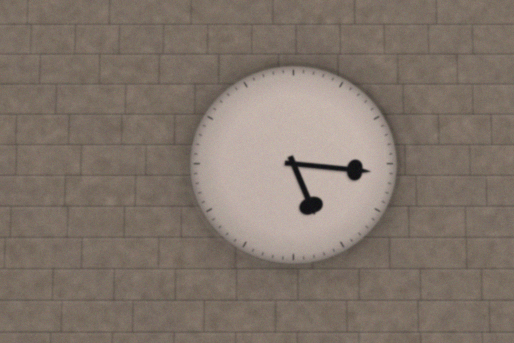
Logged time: 5 h 16 min
